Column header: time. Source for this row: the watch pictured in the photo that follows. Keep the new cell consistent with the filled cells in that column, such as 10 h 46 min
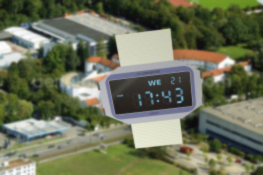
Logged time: 17 h 43 min
